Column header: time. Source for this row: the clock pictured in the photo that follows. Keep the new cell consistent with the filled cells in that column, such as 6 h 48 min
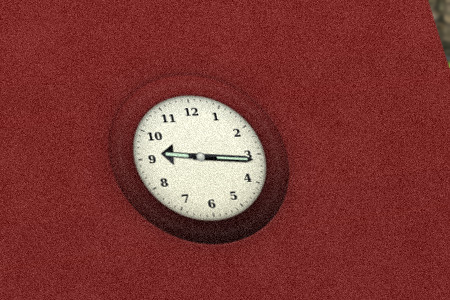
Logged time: 9 h 16 min
